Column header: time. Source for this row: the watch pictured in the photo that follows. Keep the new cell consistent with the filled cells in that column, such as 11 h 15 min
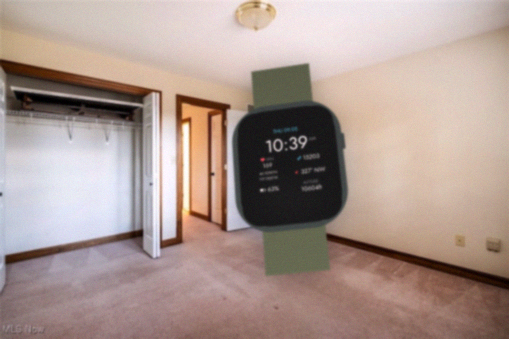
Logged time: 10 h 39 min
